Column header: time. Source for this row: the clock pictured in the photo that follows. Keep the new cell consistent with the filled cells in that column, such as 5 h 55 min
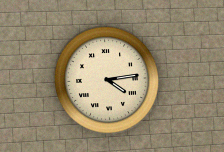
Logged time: 4 h 14 min
